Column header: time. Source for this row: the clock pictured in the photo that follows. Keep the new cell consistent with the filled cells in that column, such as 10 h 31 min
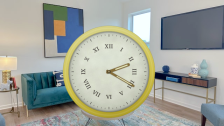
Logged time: 2 h 20 min
